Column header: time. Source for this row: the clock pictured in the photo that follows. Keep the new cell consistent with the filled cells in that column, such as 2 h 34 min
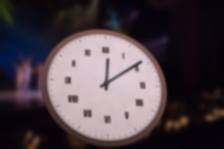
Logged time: 12 h 09 min
